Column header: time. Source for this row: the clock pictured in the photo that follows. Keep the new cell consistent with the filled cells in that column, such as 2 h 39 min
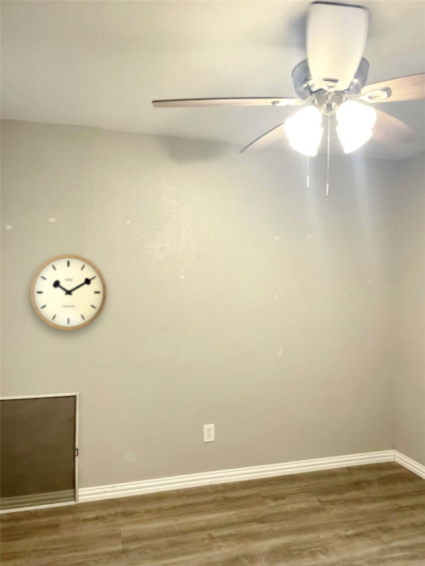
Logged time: 10 h 10 min
